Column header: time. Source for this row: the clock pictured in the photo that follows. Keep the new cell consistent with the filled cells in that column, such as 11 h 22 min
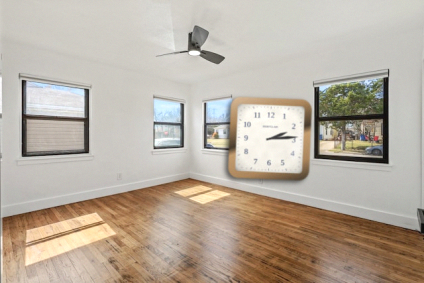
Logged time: 2 h 14 min
